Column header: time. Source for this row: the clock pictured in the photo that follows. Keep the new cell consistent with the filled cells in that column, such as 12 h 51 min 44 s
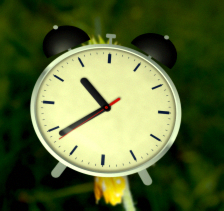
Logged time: 10 h 38 min 38 s
